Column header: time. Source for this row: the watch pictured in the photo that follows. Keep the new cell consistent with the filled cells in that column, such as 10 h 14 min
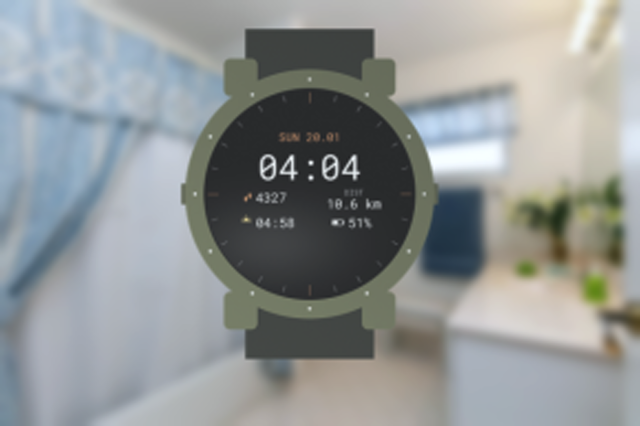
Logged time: 4 h 04 min
